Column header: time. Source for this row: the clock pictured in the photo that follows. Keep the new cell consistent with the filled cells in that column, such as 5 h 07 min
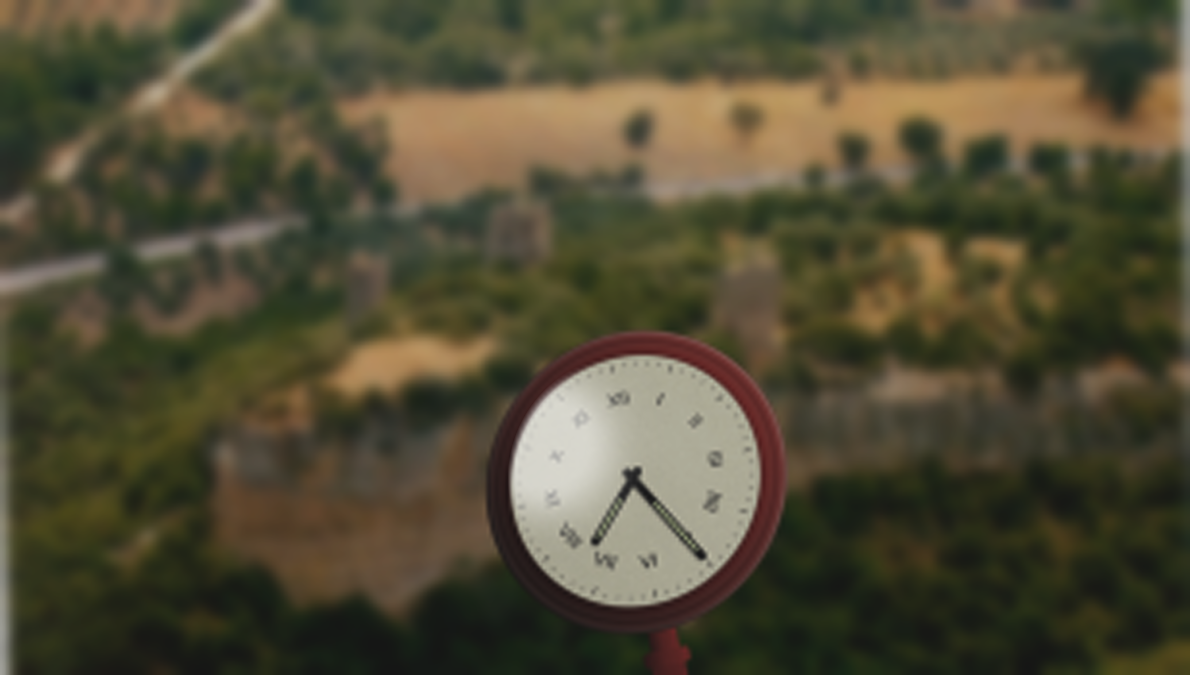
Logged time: 7 h 25 min
